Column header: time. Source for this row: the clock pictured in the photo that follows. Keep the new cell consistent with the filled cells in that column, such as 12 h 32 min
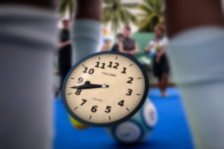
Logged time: 8 h 42 min
